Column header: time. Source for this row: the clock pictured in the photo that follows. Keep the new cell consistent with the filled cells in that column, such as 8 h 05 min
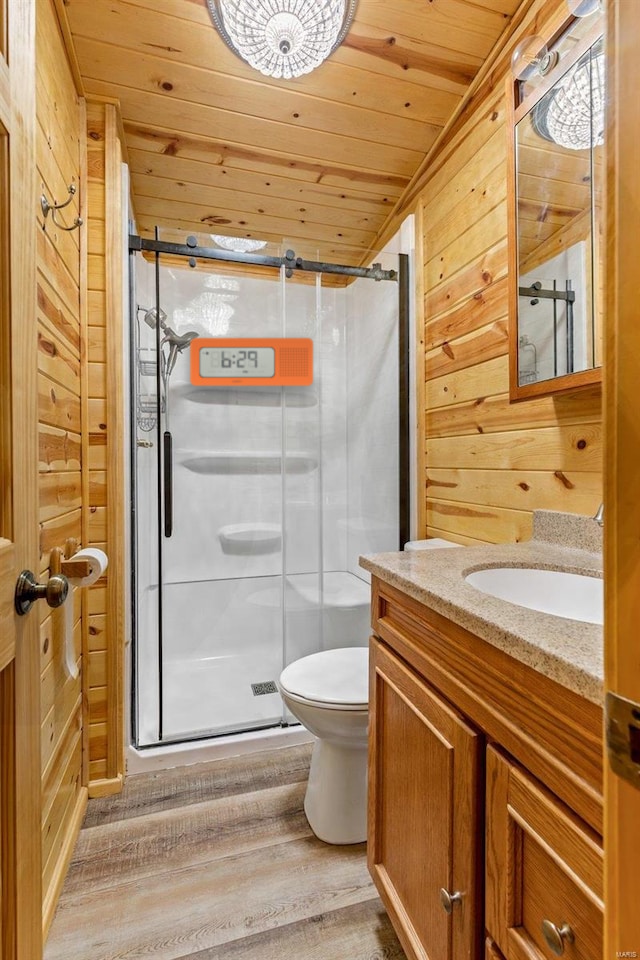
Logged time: 6 h 29 min
